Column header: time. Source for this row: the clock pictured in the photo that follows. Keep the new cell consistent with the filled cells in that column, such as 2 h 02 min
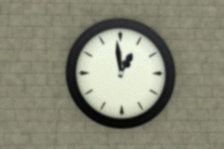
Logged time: 12 h 59 min
